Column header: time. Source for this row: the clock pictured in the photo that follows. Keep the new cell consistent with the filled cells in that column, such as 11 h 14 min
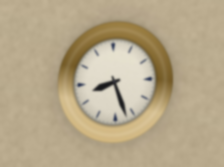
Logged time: 8 h 27 min
